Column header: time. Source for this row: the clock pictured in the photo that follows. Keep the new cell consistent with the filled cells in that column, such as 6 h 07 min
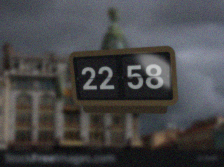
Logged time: 22 h 58 min
